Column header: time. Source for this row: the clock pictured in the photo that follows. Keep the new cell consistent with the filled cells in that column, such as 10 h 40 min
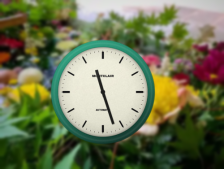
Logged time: 11 h 27 min
